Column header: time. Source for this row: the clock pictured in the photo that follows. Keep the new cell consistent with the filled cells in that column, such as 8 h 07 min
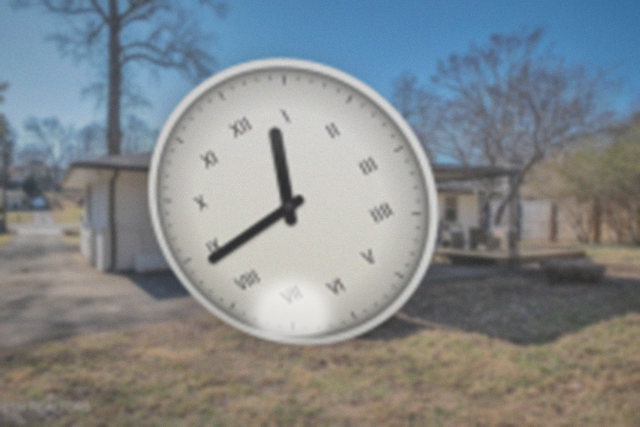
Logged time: 12 h 44 min
